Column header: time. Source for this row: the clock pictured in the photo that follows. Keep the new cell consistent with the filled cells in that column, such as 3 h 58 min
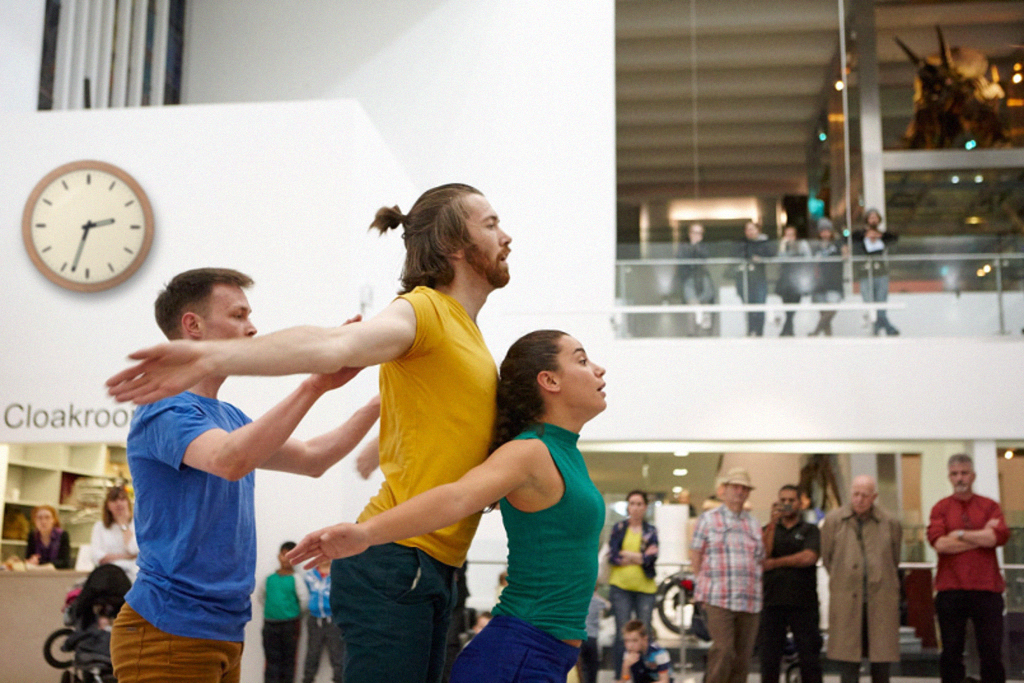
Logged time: 2 h 33 min
